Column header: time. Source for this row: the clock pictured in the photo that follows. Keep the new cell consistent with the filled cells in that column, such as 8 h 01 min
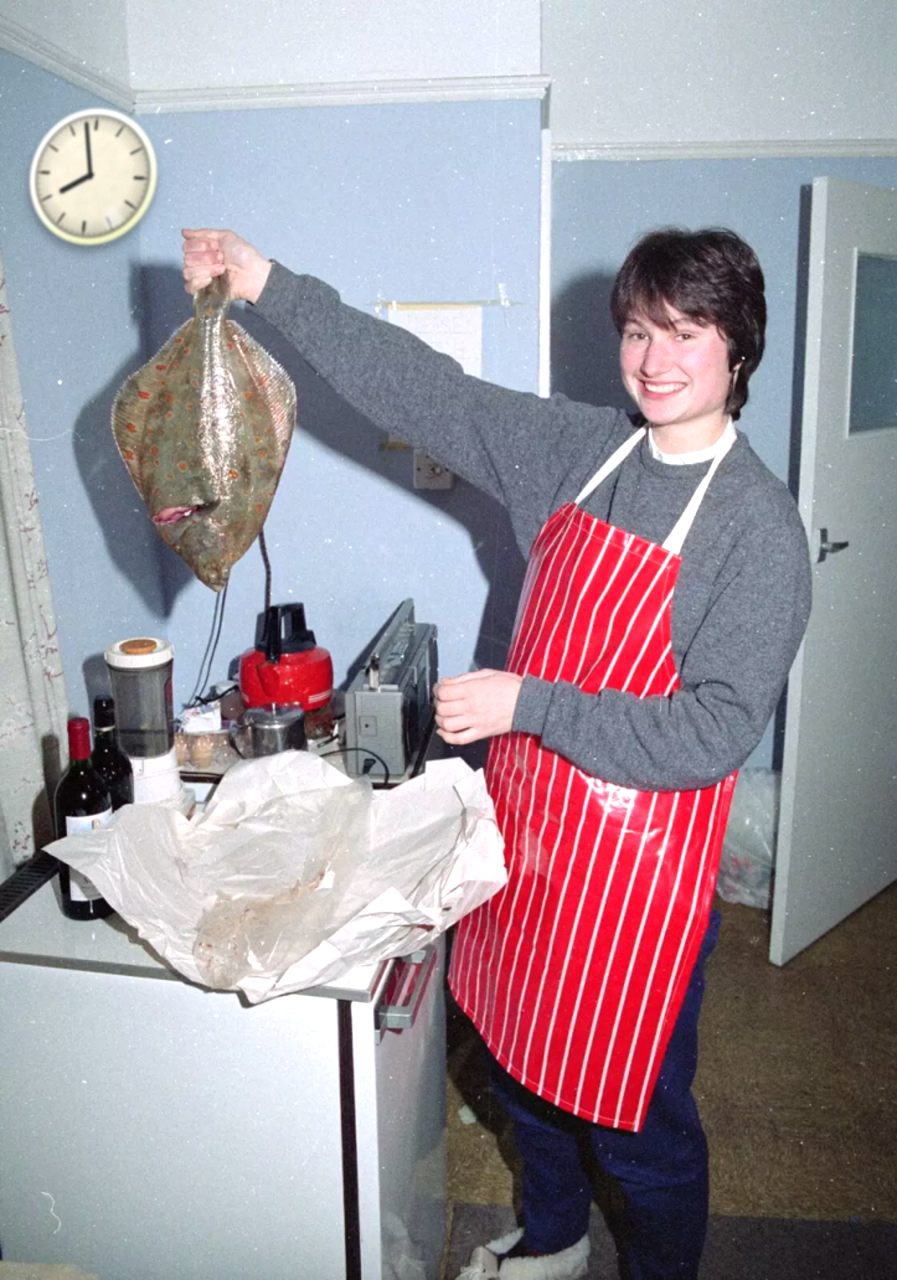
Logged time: 7 h 58 min
